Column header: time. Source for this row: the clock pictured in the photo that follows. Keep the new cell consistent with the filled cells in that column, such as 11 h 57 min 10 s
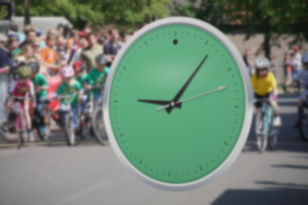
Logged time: 9 h 06 min 12 s
